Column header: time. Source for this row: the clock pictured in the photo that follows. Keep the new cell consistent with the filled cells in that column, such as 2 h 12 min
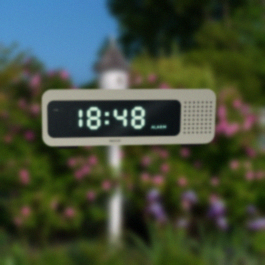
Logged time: 18 h 48 min
